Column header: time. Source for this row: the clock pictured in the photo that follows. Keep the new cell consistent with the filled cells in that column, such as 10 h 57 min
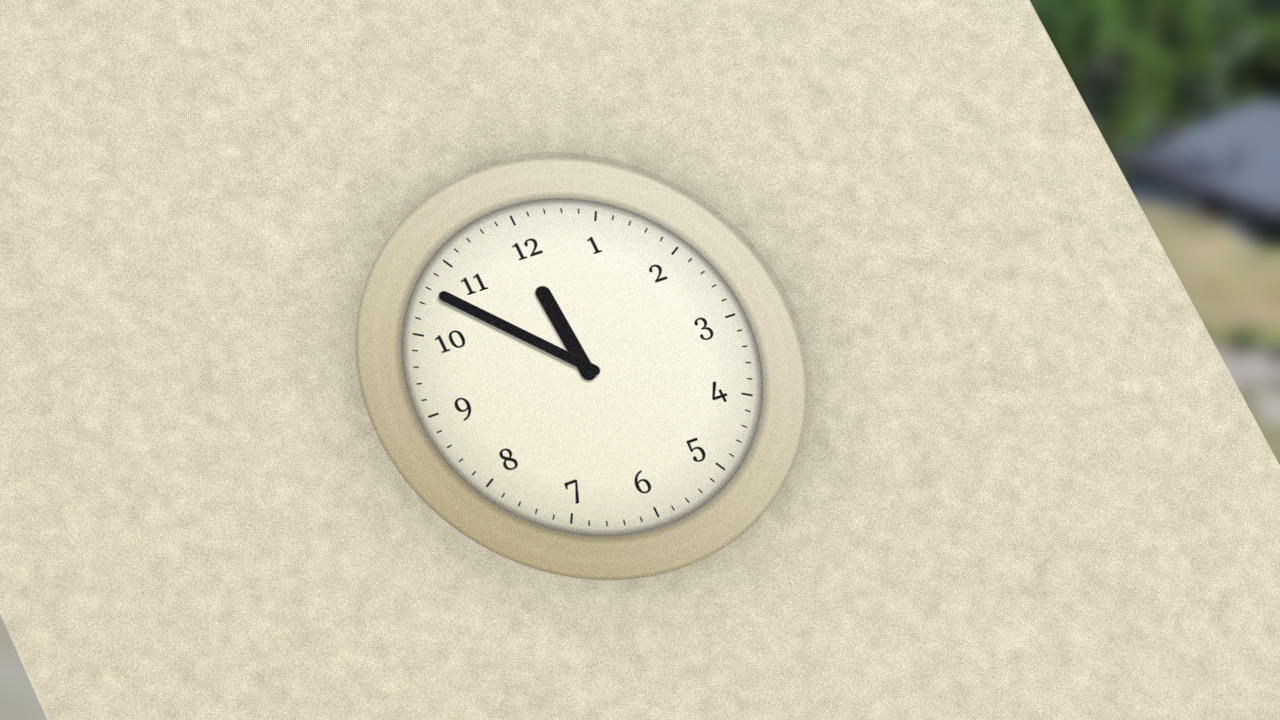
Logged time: 11 h 53 min
